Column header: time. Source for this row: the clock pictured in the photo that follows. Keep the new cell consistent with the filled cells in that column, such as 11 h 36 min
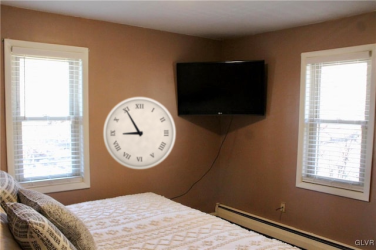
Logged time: 8 h 55 min
